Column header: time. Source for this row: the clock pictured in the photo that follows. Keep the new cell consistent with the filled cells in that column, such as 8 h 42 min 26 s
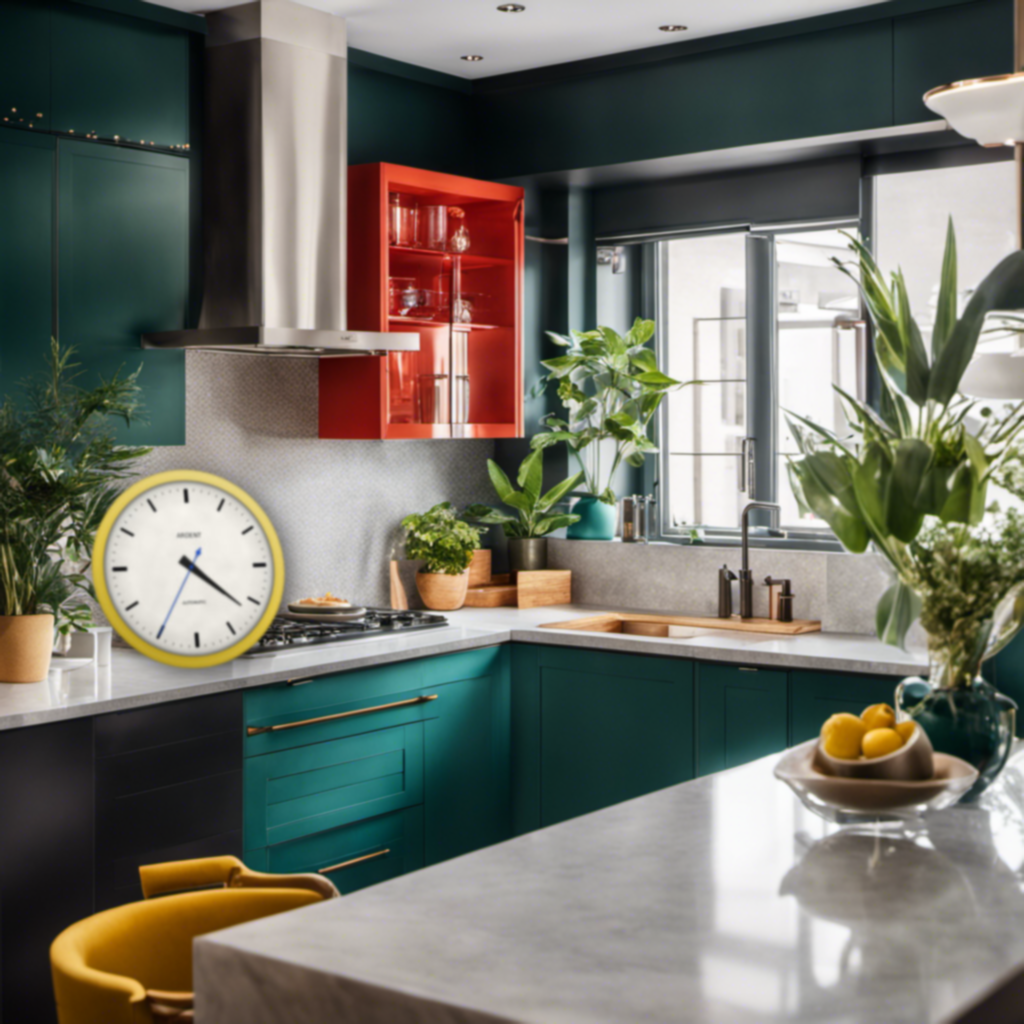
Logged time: 4 h 21 min 35 s
